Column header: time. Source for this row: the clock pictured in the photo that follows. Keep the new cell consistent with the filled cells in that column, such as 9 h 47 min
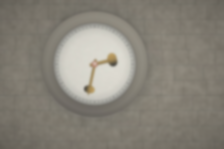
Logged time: 2 h 32 min
